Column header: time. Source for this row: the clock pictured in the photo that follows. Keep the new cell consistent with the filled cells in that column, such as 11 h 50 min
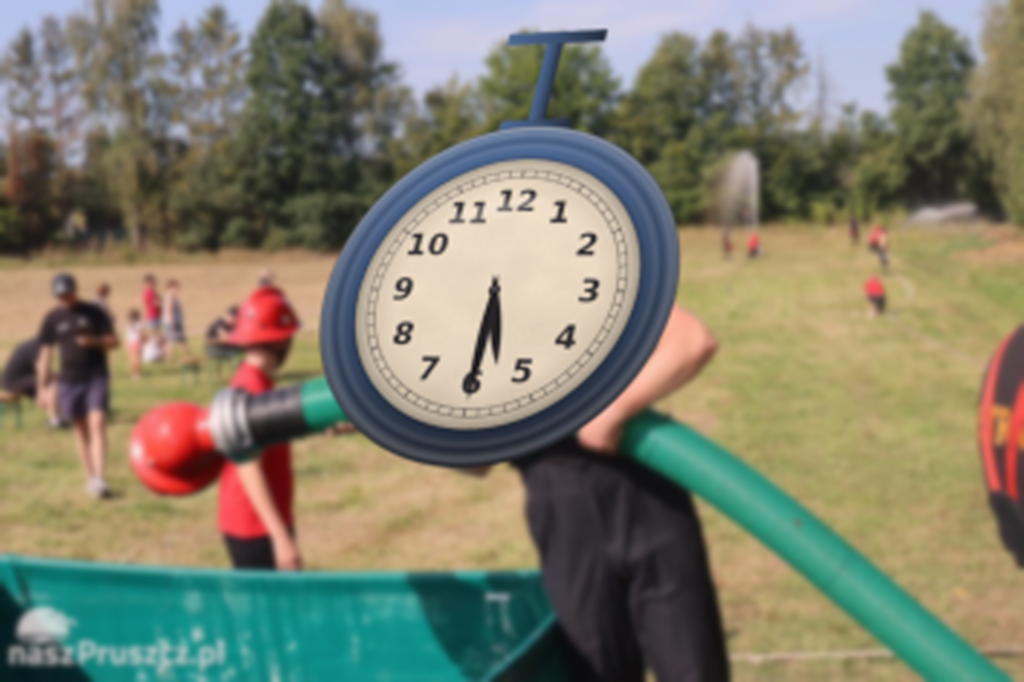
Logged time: 5 h 30 min
